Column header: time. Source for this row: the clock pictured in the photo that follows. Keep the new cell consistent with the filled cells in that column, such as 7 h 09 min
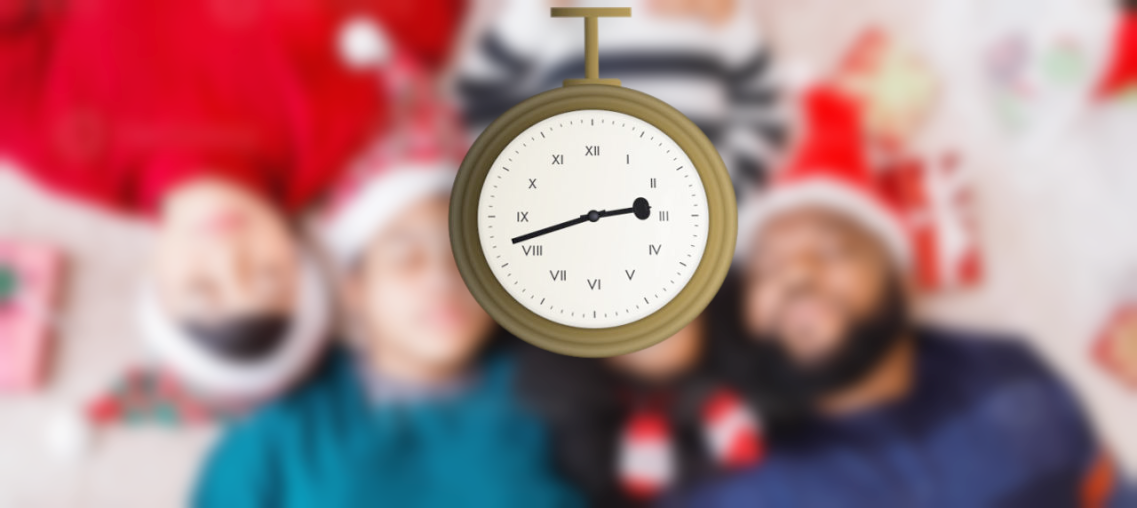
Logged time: 2 h 42 min
